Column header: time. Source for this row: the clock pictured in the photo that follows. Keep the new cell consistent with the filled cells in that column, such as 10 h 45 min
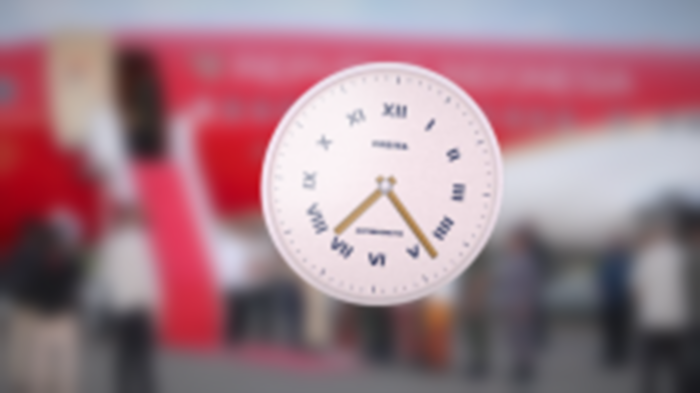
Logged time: 7 h 23 min
